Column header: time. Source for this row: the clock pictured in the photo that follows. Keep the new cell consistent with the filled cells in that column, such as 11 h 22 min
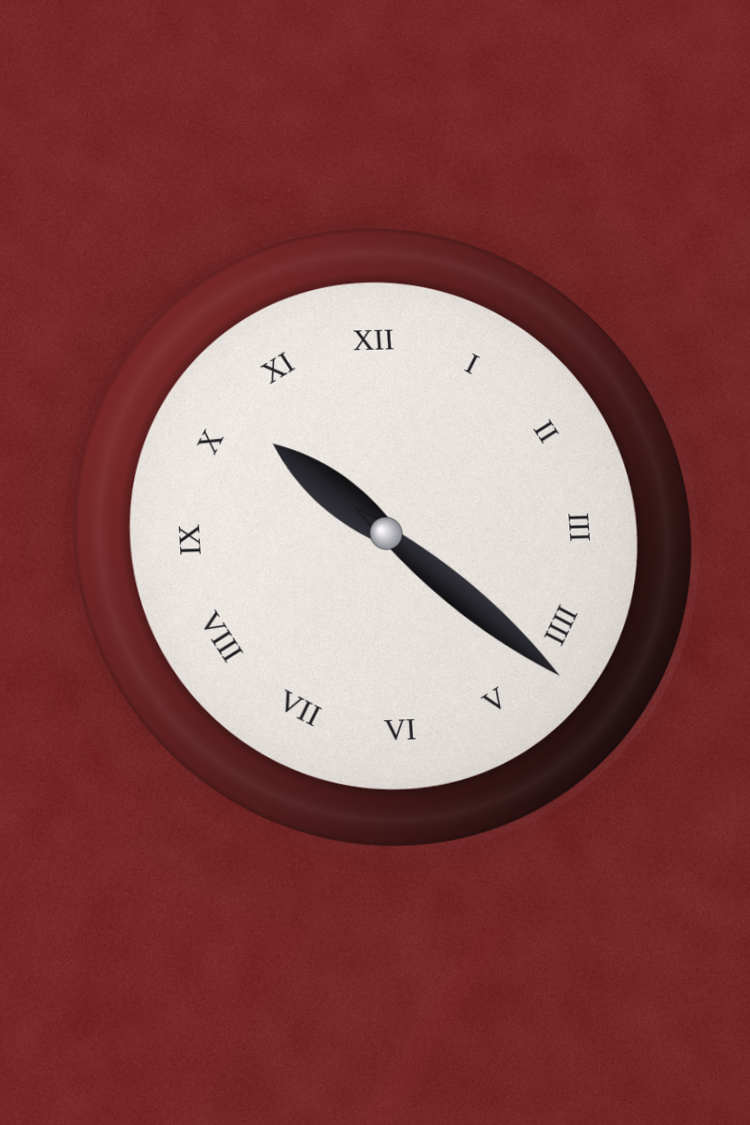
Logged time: 10 h 22 min
